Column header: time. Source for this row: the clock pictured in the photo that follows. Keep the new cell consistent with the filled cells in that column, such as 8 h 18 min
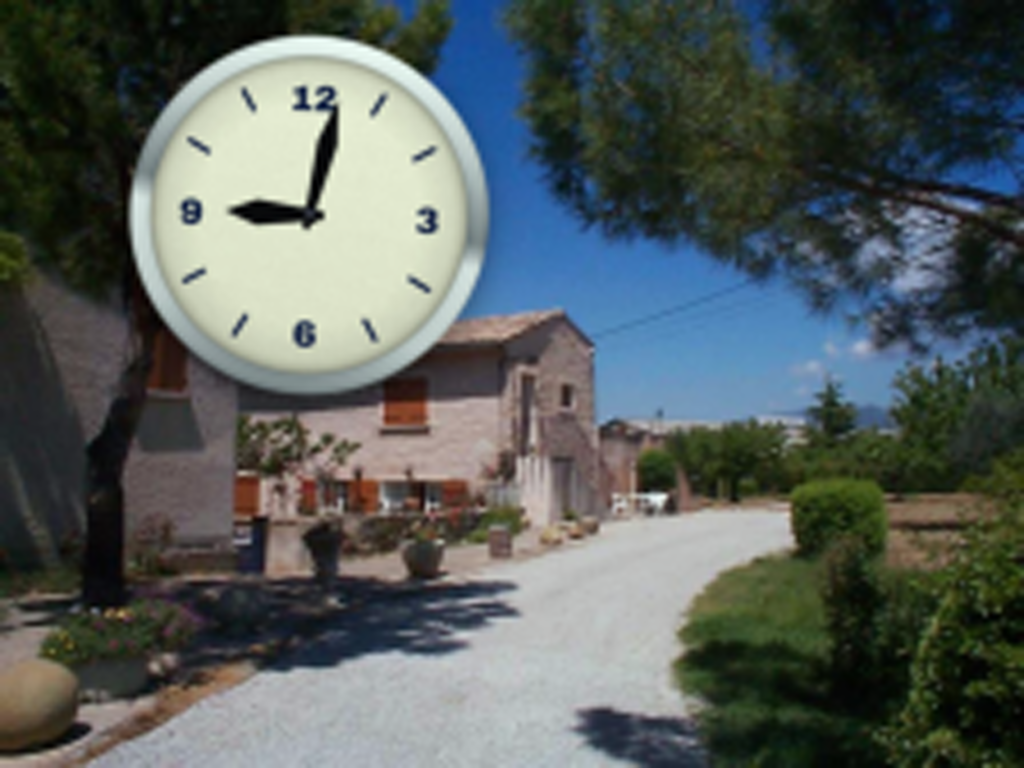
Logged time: 9 h 02 min
